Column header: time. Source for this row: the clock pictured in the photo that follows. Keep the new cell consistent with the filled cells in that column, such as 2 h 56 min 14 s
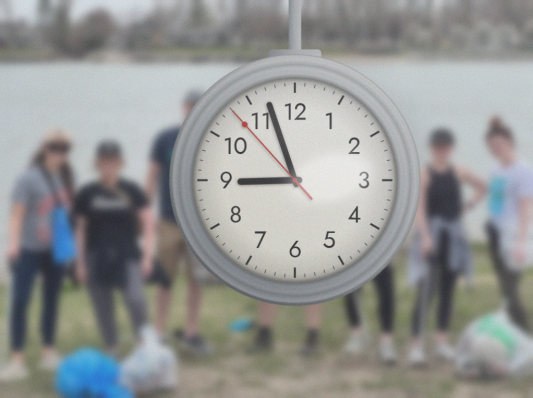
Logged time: 8 h 56 min 53 s
